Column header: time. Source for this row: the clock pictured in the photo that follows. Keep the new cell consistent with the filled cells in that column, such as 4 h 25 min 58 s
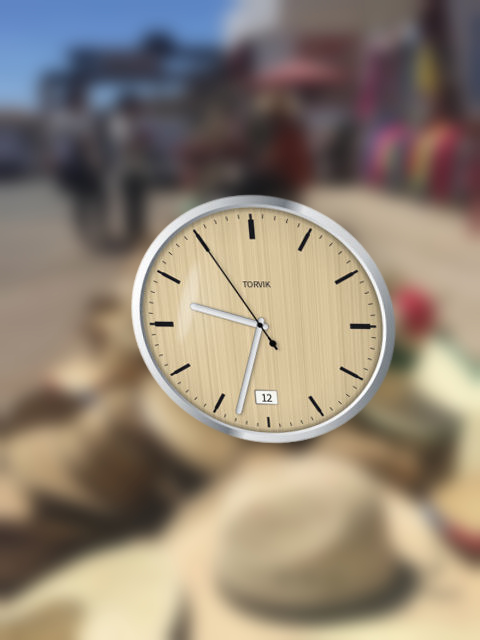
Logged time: 9 h 32 min 55 s
